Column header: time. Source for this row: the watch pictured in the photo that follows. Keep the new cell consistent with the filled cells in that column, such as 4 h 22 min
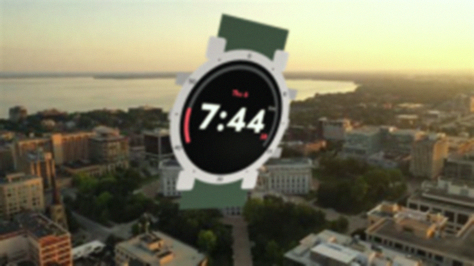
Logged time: 7 h 44 min
